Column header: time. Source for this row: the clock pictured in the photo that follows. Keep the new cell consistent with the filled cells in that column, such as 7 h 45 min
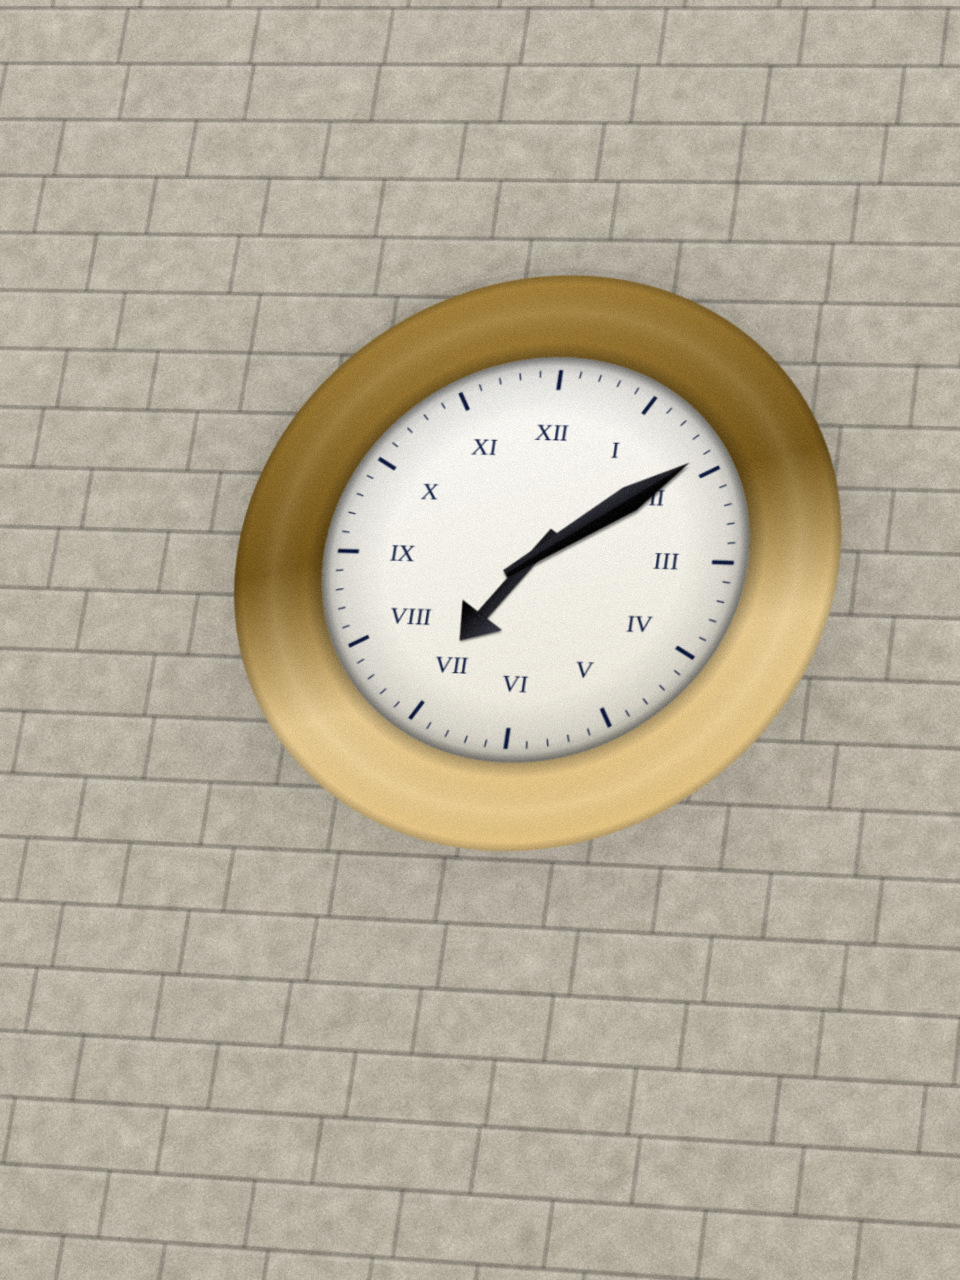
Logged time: 7 h 09 min
